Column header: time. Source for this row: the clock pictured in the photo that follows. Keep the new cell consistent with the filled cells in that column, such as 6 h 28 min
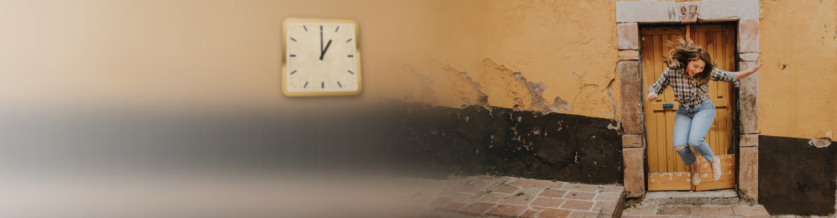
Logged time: 1 h 00 min
